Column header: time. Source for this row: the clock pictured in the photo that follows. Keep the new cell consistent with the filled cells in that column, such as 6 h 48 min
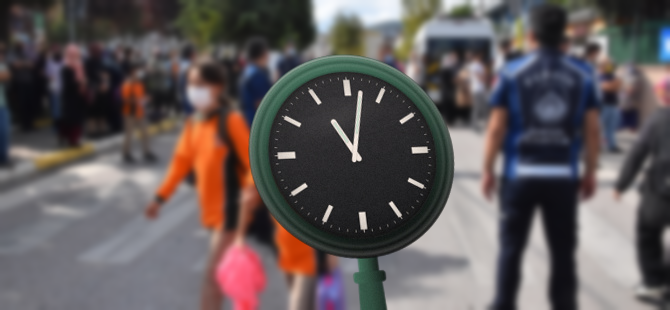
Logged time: 11 h 02 min
